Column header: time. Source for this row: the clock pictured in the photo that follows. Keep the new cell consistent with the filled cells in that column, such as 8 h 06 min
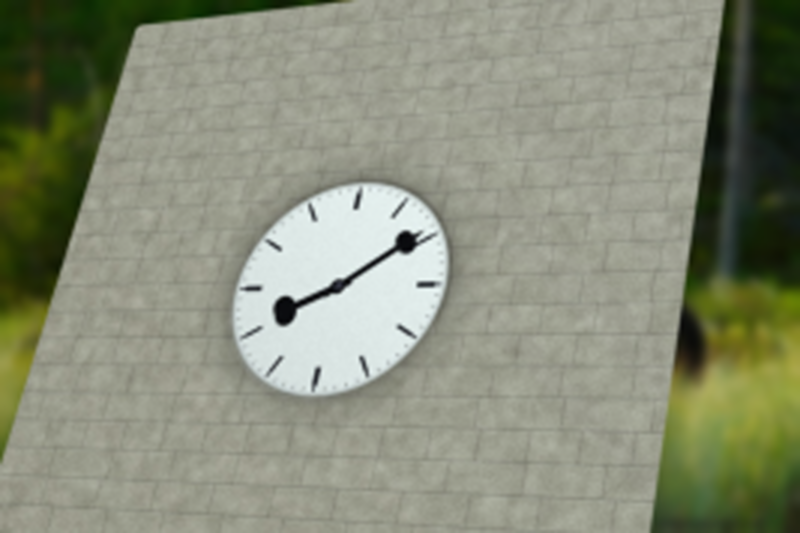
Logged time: 8 h 09 min
